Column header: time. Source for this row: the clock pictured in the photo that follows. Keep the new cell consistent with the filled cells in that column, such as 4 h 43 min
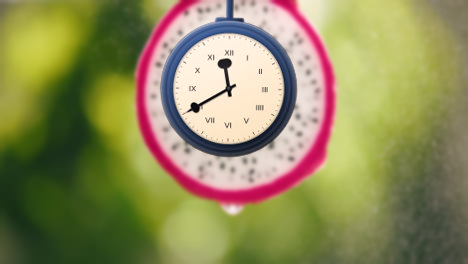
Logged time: 11 h 40 min
